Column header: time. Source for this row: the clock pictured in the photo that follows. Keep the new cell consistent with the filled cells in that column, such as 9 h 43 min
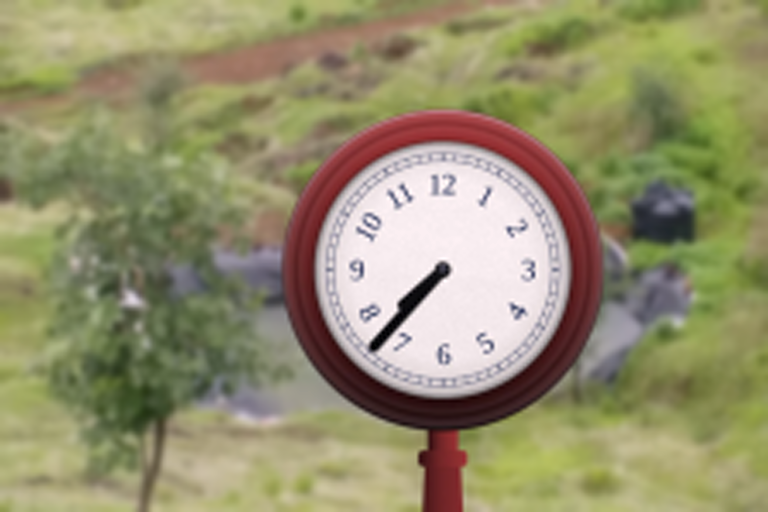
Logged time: 7 h 37 min
